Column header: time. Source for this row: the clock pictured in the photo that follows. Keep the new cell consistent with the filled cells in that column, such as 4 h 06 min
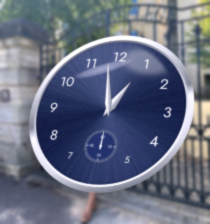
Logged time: 12 h 58 min
